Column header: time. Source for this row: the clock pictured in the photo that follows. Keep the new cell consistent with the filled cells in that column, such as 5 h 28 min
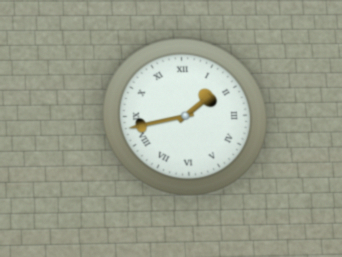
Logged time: 1 h 43 min
